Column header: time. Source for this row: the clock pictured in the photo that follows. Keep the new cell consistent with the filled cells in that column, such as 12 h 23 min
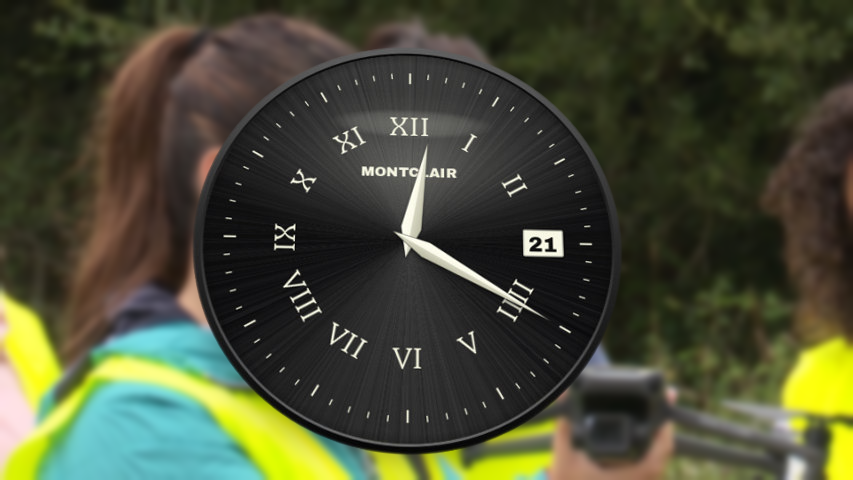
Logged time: 12 h 20 min
